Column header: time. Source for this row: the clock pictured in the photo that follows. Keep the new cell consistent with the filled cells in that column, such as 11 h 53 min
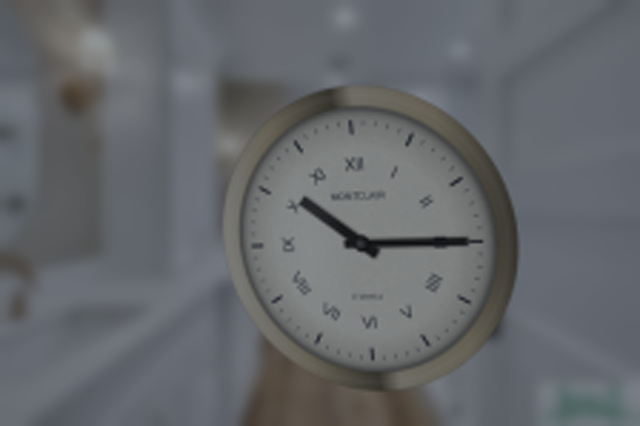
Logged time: 10 h 15 min
